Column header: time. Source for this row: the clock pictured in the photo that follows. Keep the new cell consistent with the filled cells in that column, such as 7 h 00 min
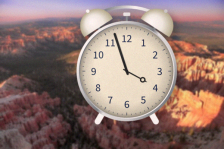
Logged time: 3 h 57 min
